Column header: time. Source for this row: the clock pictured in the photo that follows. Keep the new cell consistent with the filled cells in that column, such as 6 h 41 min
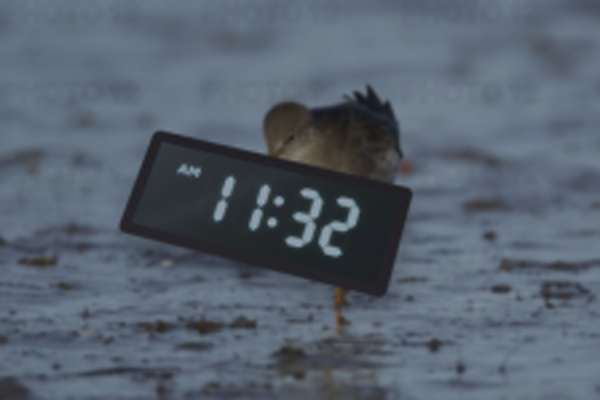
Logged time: 11 h 32 min
